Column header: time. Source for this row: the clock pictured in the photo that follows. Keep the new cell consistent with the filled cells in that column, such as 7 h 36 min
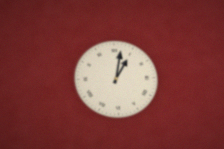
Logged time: 1 h 02 min
